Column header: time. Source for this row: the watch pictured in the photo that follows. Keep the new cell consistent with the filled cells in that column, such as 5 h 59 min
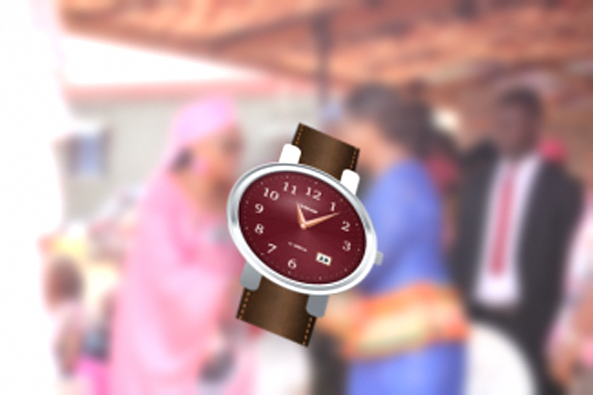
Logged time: 11 h 07 min
